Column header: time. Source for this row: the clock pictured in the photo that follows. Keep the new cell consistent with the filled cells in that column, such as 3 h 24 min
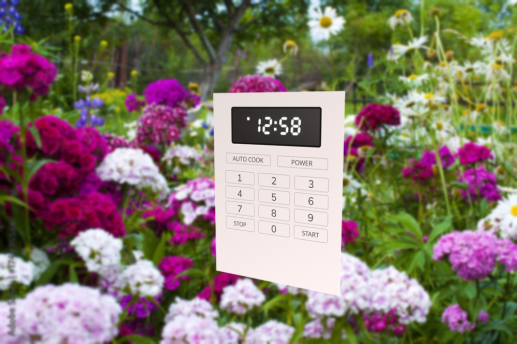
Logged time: 12 h 58 min
